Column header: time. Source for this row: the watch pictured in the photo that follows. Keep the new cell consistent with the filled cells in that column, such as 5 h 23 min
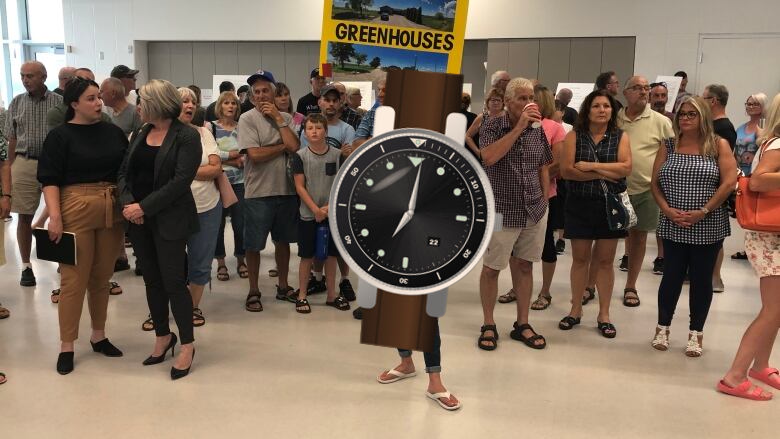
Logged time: 7 h 01 min
